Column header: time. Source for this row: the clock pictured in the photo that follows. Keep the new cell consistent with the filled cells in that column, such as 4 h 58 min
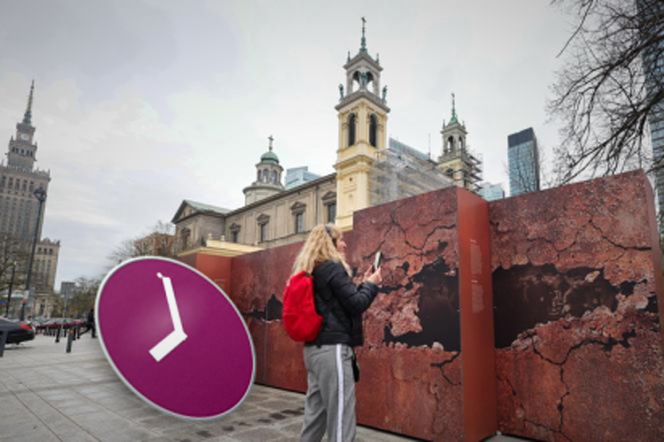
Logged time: 8 h 01 min
